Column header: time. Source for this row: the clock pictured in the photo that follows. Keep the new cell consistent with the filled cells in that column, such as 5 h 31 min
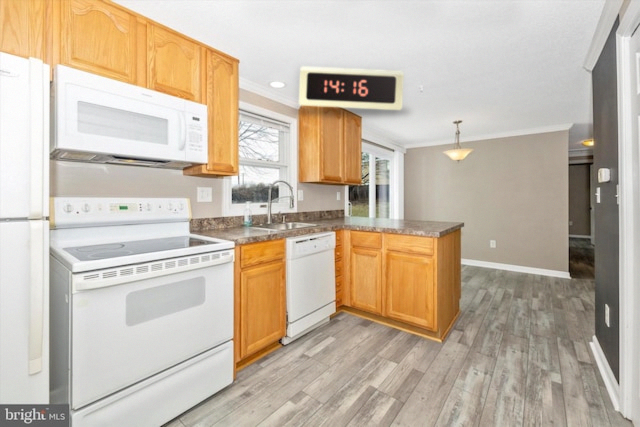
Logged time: 14 h 16 min
